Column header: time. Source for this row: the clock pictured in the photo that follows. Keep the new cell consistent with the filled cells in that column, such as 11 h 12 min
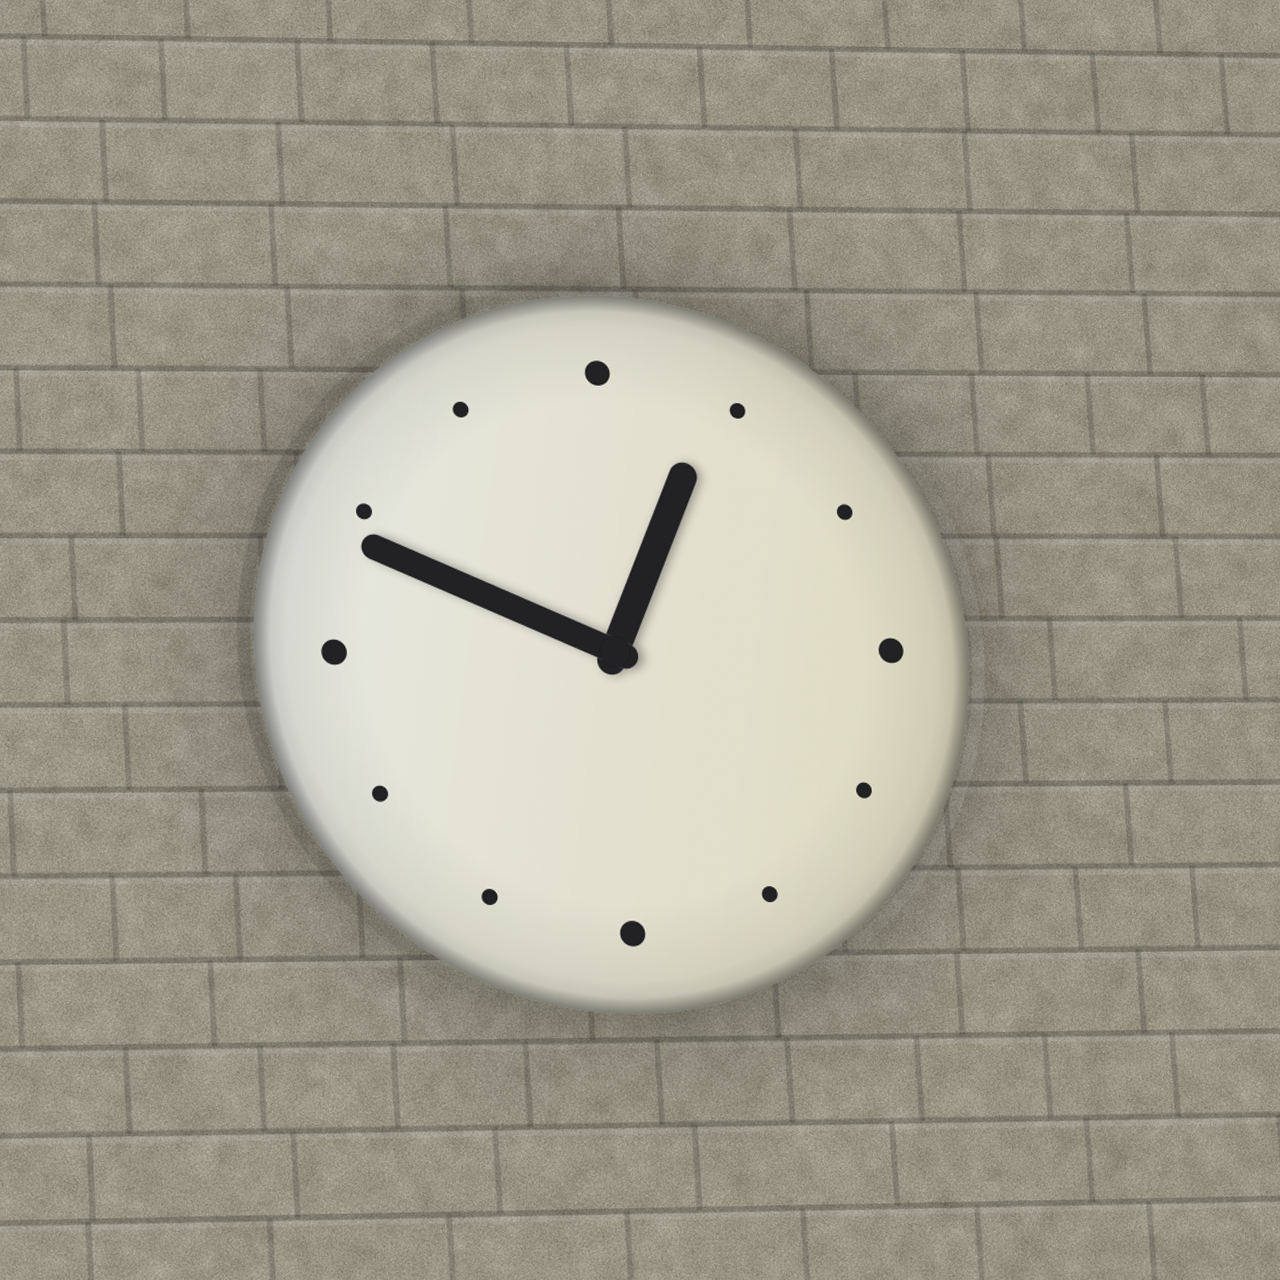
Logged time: 12 h 49 min
